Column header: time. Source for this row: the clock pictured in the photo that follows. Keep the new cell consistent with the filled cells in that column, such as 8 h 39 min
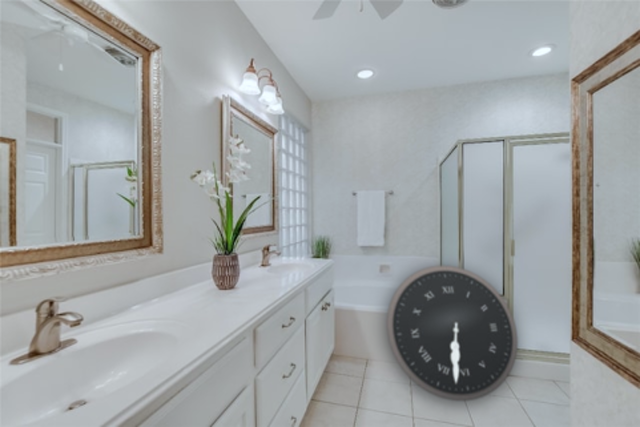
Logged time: 6 h 32 min
